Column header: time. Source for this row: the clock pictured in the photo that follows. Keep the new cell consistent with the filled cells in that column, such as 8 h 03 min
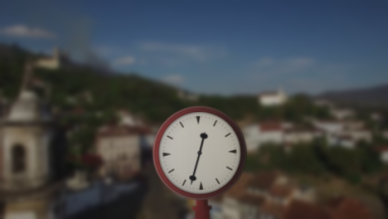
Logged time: 12 h 33 min
